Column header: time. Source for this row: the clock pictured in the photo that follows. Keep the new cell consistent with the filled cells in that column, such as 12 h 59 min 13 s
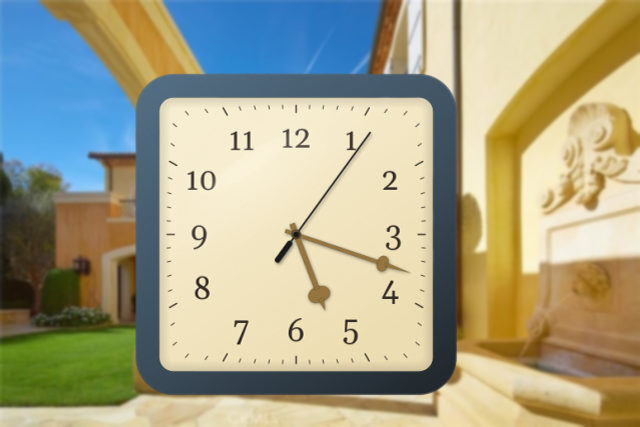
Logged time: 5 h 18 min 06 s
